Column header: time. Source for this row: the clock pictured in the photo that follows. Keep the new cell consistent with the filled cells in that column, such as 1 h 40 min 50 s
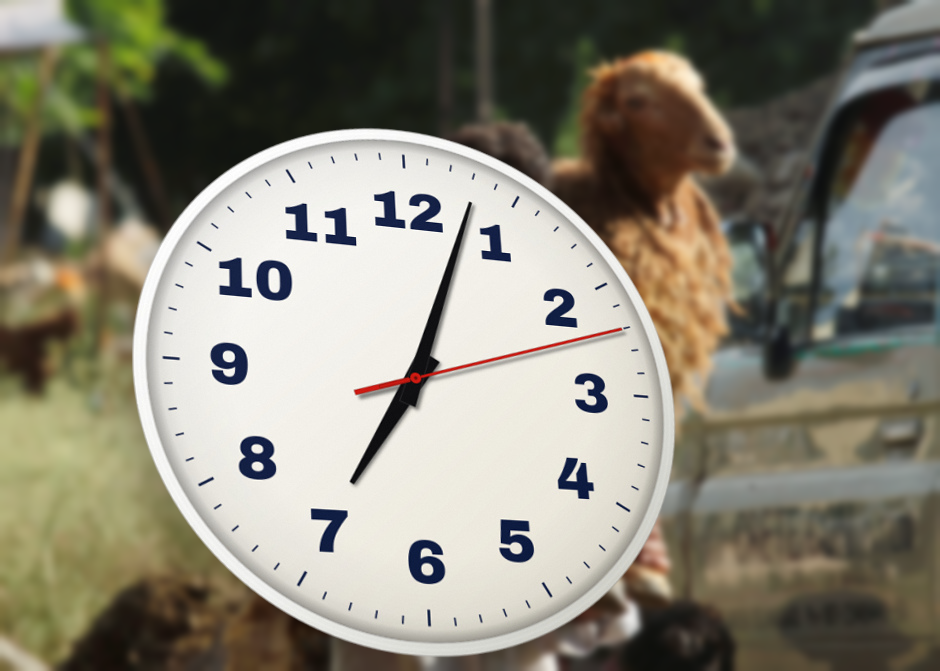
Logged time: 7 h 03 min 12 s
